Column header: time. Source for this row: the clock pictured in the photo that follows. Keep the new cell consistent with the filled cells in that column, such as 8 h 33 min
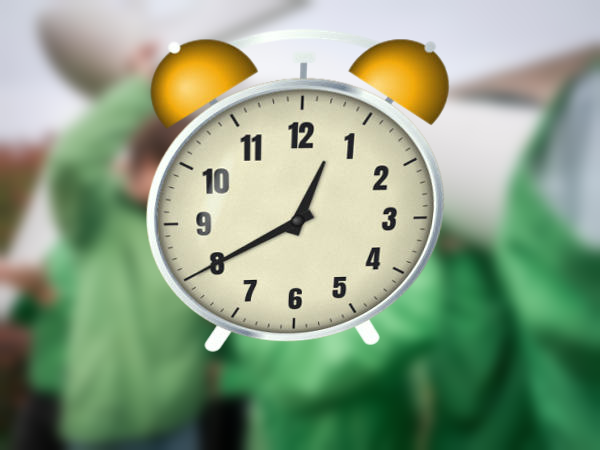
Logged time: 12 h 40 min
